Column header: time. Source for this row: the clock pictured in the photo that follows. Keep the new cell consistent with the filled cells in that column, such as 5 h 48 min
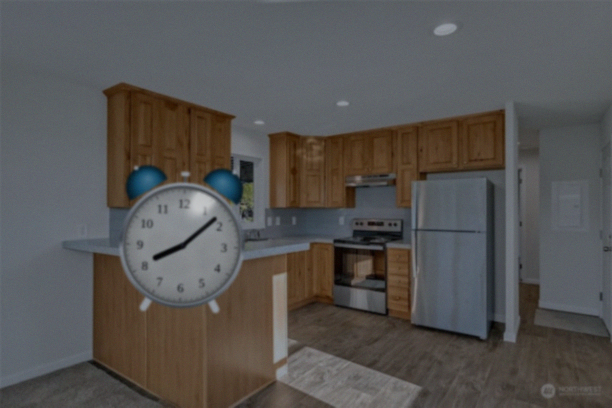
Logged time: 8 h 08 min
